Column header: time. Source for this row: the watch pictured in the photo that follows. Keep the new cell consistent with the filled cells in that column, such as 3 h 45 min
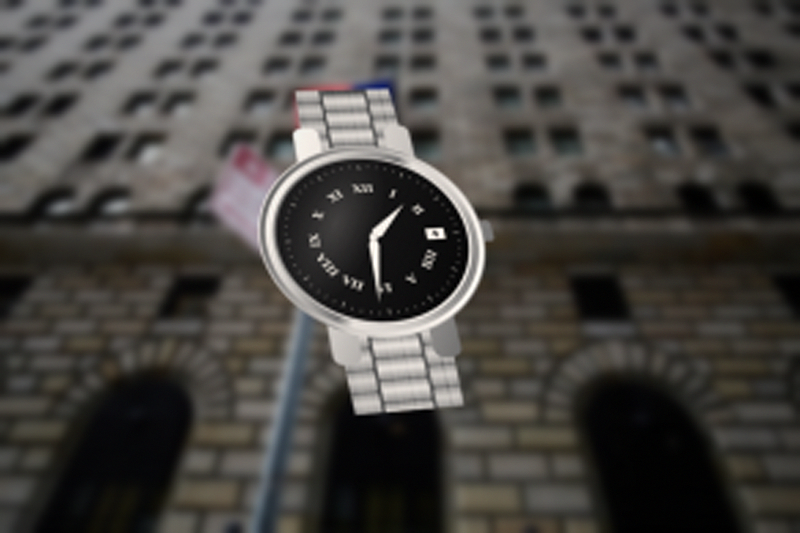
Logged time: 1 h 31 min
